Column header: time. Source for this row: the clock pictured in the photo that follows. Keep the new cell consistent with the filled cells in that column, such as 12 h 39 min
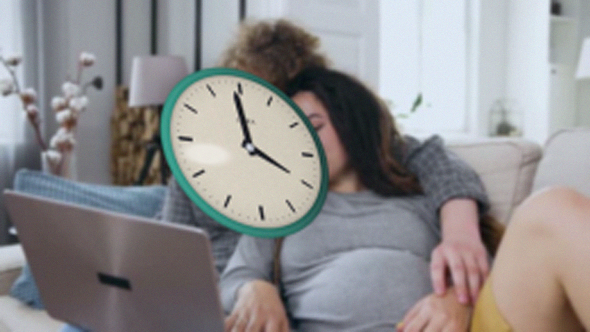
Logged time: 3 h 59 min
